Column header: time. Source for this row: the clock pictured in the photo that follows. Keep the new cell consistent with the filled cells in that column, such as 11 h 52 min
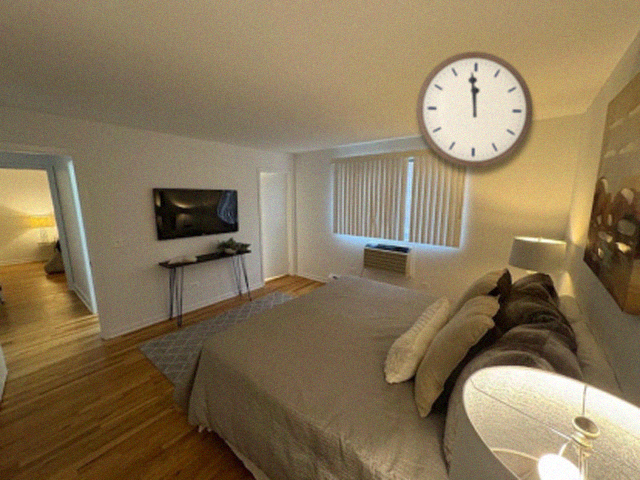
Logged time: 11 h 59 min
